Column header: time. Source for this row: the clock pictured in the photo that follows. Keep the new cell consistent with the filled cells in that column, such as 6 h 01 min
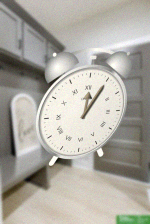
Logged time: 12 h 05 min
